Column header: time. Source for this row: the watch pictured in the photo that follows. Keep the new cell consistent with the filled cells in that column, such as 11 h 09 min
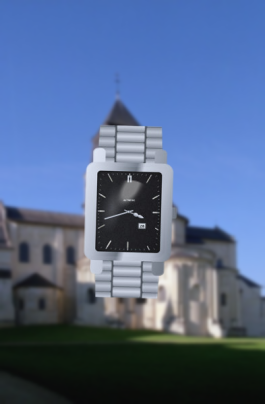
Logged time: 3 h 42 min
